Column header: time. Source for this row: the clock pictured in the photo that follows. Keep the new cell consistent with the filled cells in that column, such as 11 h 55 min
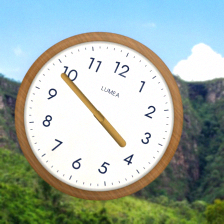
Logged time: 3 h 49 min
